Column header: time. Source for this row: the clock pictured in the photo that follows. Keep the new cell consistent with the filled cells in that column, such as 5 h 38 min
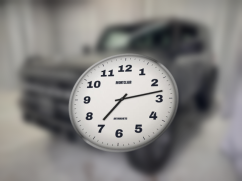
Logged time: 7 h 13 min
